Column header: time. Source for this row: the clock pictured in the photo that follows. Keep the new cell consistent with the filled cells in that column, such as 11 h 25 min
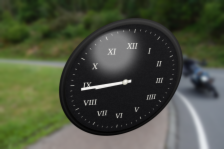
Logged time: 8 h 44 min
